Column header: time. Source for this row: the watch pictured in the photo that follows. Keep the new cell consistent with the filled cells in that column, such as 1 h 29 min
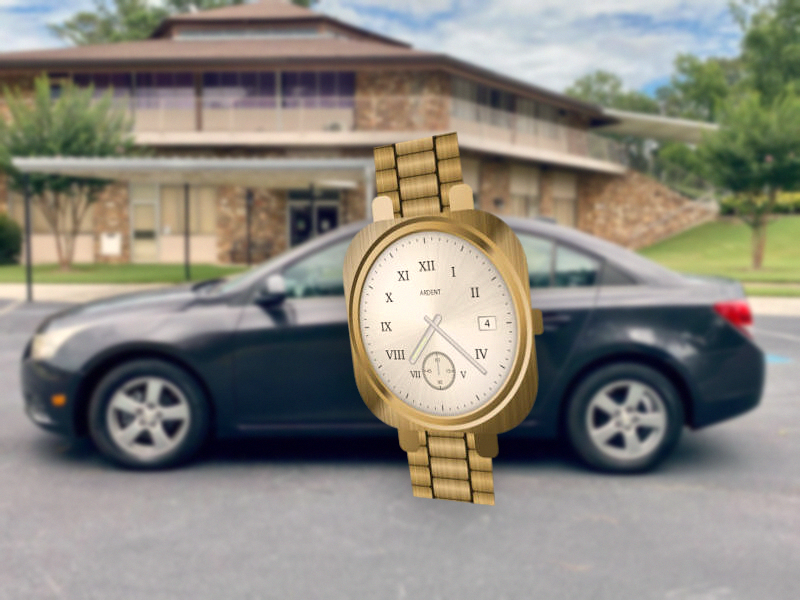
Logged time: 7 h 22 min
